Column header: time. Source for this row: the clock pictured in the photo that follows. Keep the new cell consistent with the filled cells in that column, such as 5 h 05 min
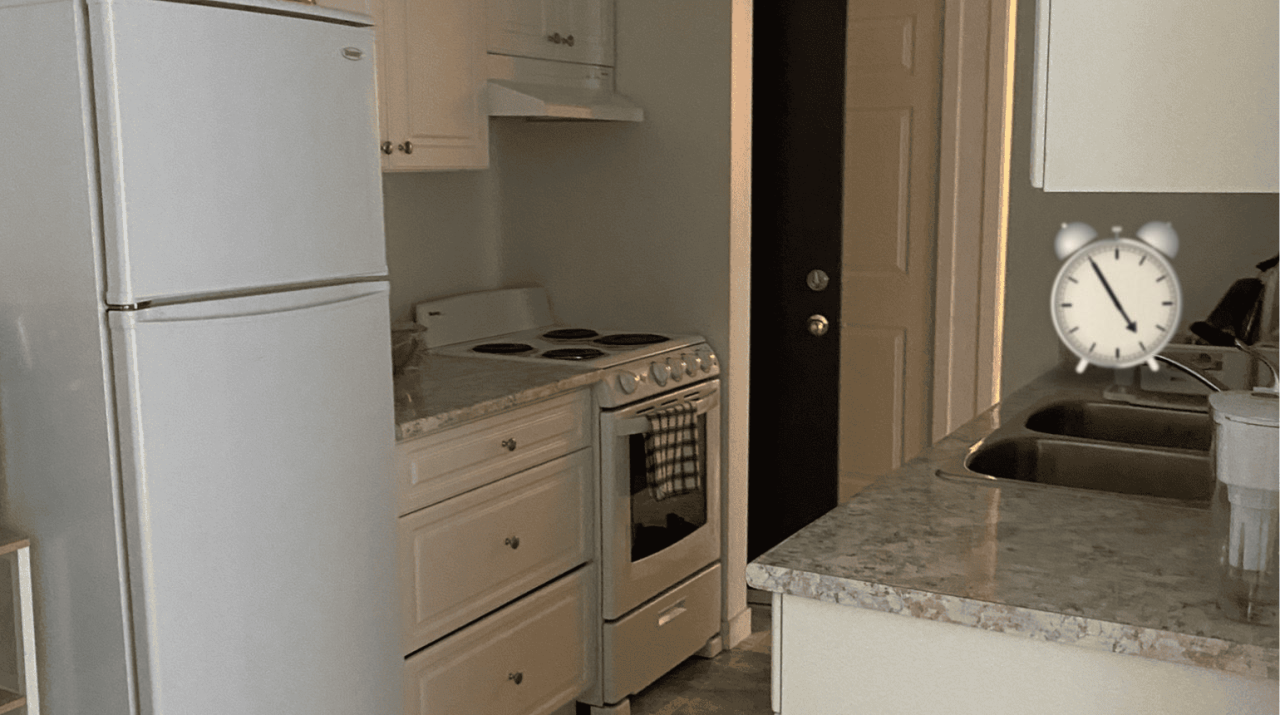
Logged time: 4 h 55 min
